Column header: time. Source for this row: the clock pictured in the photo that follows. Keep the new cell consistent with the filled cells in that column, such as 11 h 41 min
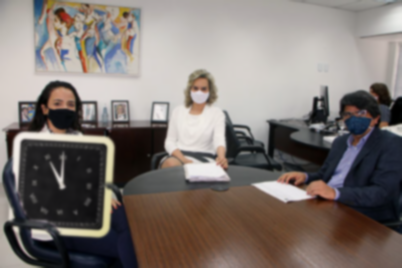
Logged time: 11 h 00 min
